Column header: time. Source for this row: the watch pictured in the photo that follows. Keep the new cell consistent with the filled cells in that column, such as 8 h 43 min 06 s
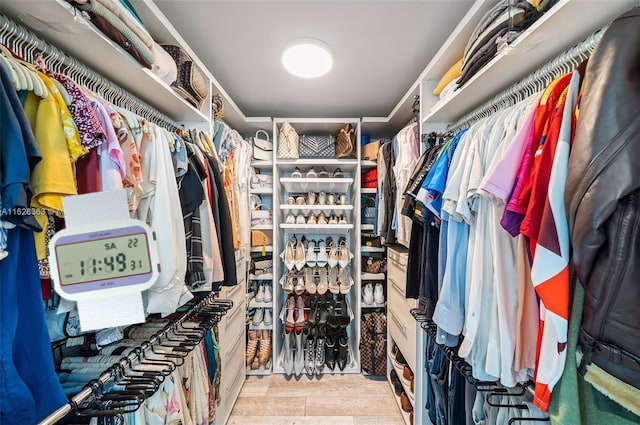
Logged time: 11 h 49 min 31 s
